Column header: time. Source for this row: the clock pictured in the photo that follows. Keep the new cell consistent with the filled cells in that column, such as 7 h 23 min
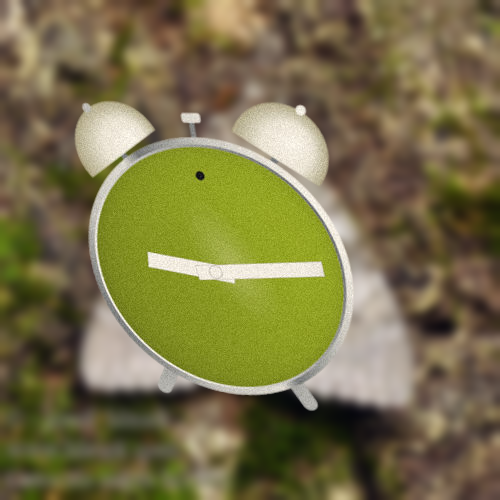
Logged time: 9 h 14 min
